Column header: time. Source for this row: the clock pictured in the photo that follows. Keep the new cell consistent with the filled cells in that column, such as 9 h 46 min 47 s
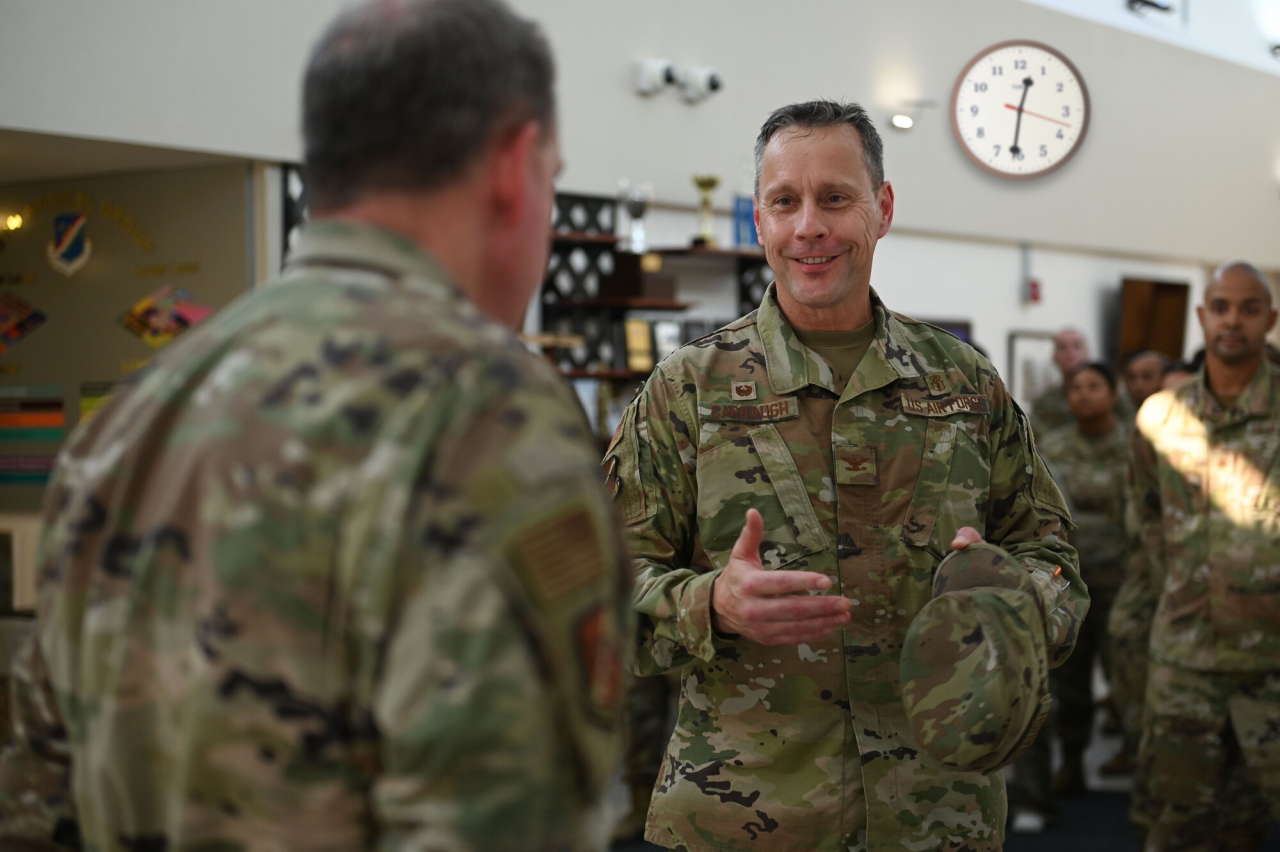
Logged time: 12 h 31 min 18 s
